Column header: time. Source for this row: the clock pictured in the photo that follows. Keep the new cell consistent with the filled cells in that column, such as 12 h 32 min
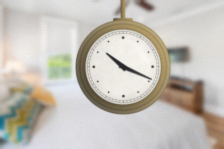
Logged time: 10 h 19 min
